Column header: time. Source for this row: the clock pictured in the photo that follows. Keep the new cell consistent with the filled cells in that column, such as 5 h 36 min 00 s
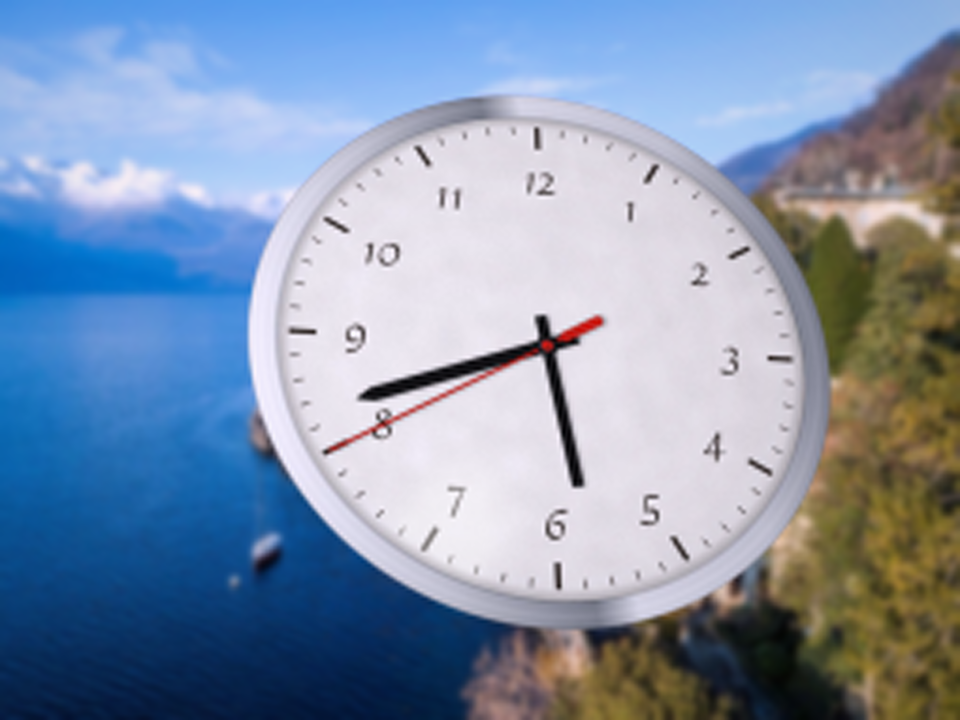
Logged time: 5 h 41 min 40 s
